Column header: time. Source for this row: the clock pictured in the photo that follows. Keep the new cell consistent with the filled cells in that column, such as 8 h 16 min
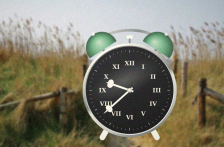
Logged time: 9 h 38 min
